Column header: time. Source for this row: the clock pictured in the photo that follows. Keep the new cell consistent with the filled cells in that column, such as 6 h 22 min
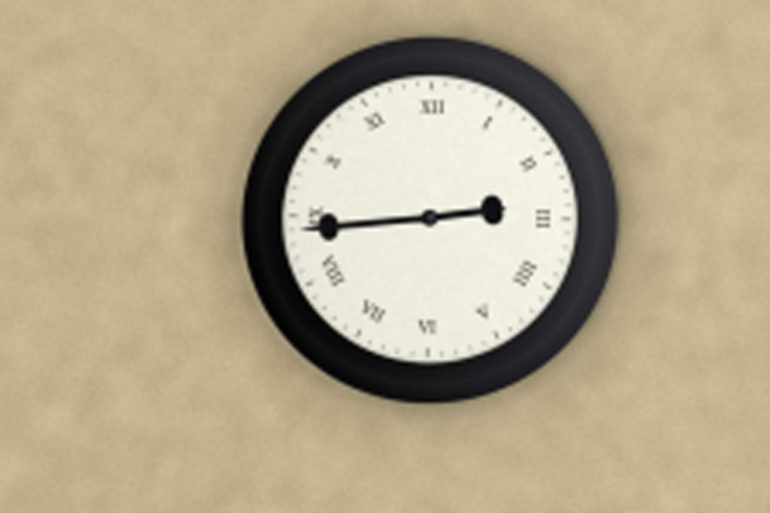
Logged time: 2 h 44 min
